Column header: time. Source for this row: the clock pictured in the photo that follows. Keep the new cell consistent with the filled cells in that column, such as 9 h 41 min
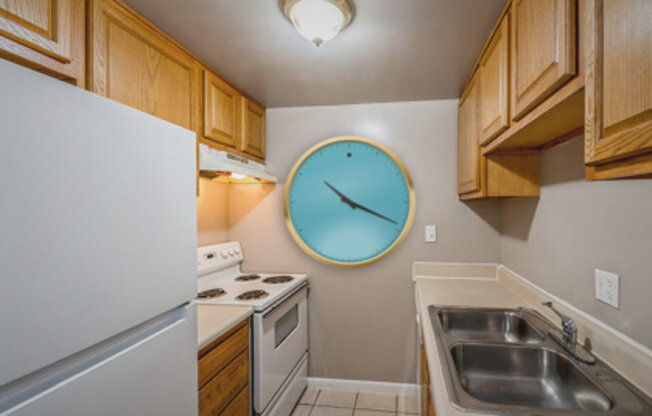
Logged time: 10 h 19 min
